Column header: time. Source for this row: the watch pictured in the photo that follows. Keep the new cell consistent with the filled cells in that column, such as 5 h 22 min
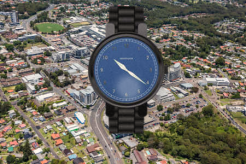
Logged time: 10 h 21 min
